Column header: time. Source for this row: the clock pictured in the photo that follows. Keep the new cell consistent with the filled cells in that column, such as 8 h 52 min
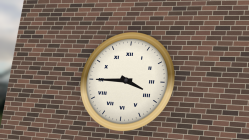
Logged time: 3 h 45 min
